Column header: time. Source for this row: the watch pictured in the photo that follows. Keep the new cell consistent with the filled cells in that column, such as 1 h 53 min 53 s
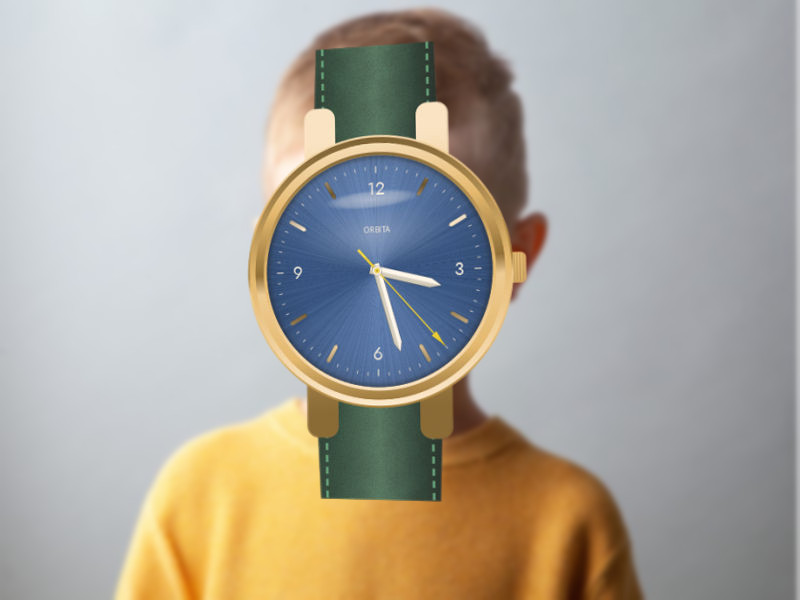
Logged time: 3 h 27 min 23 s
